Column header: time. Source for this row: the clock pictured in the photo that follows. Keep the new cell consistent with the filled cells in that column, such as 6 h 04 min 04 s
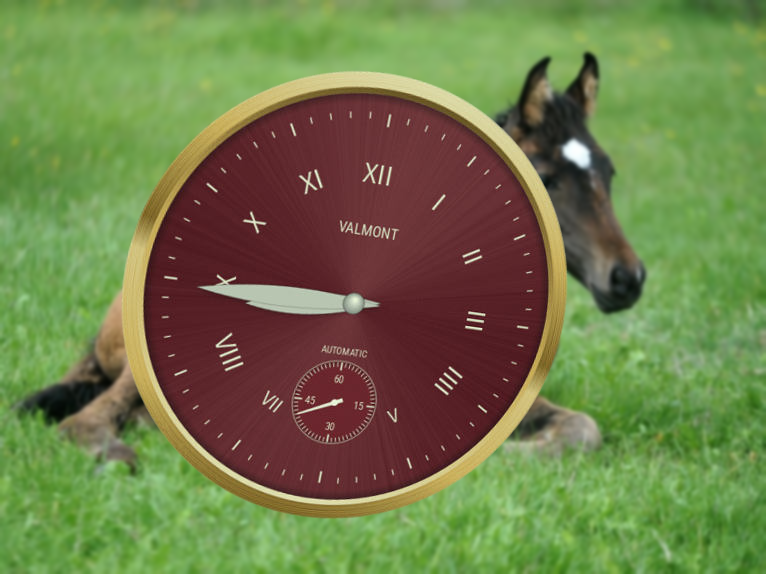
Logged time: 8 h 44 min 41 s
